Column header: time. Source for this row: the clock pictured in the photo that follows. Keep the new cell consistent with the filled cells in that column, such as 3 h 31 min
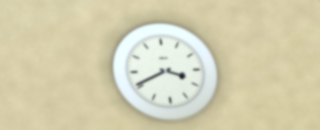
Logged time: 3 h 41 min
